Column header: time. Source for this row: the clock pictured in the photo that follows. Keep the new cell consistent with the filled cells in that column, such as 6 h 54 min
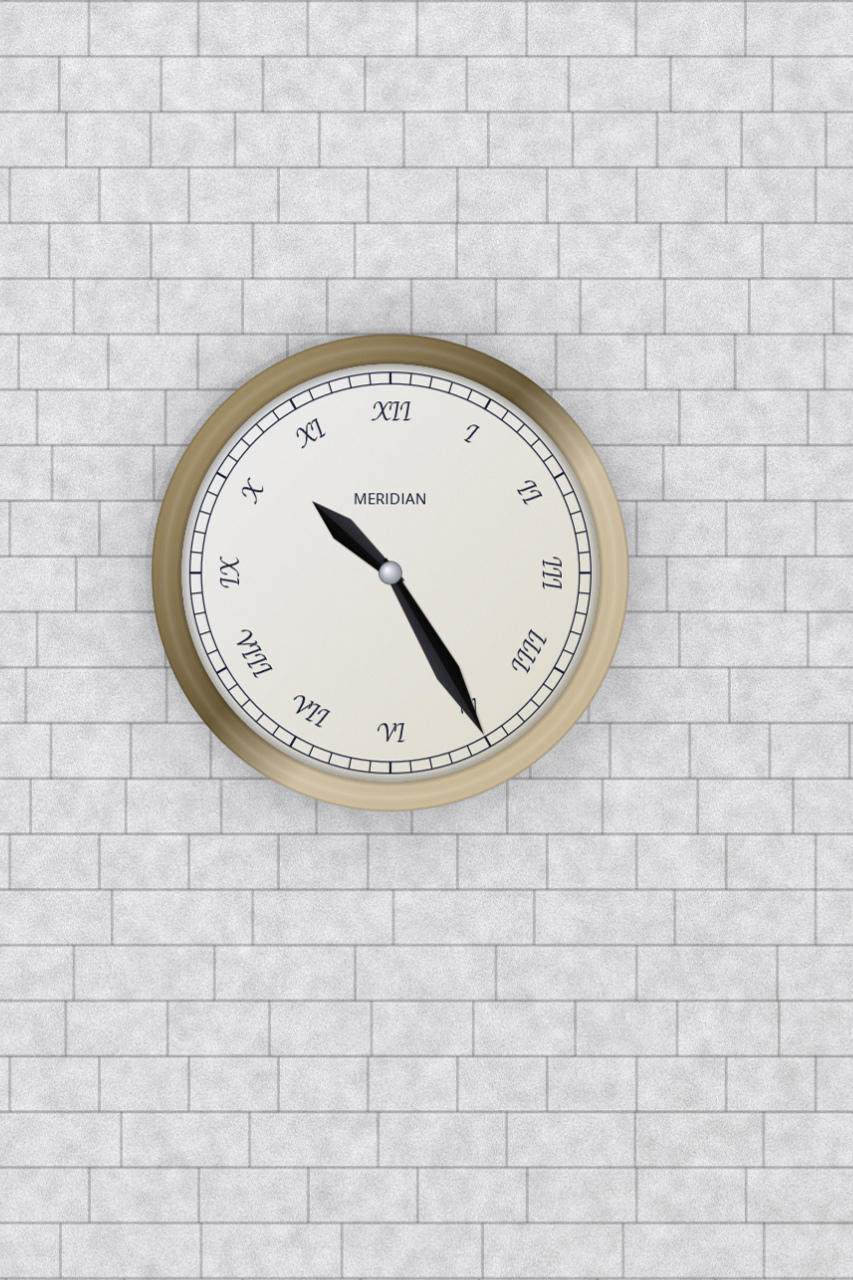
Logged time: 10 h 25 min
